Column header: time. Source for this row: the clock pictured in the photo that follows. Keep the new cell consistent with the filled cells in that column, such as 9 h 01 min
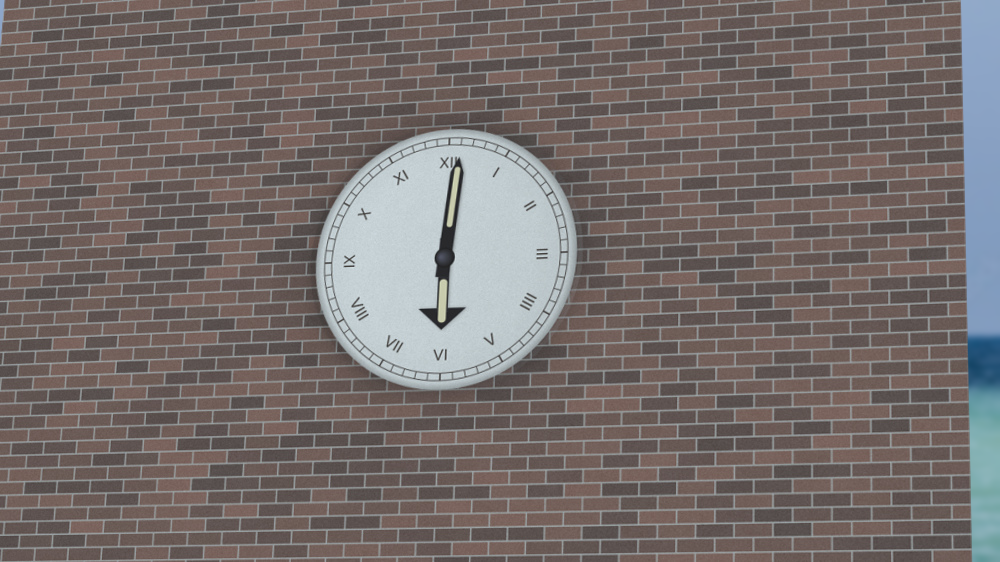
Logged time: 6 h 01 min
